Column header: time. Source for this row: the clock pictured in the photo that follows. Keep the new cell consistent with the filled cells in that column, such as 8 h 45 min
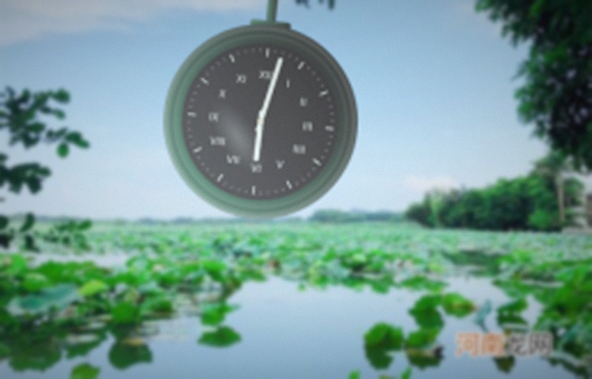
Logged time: 6 h 02 min
